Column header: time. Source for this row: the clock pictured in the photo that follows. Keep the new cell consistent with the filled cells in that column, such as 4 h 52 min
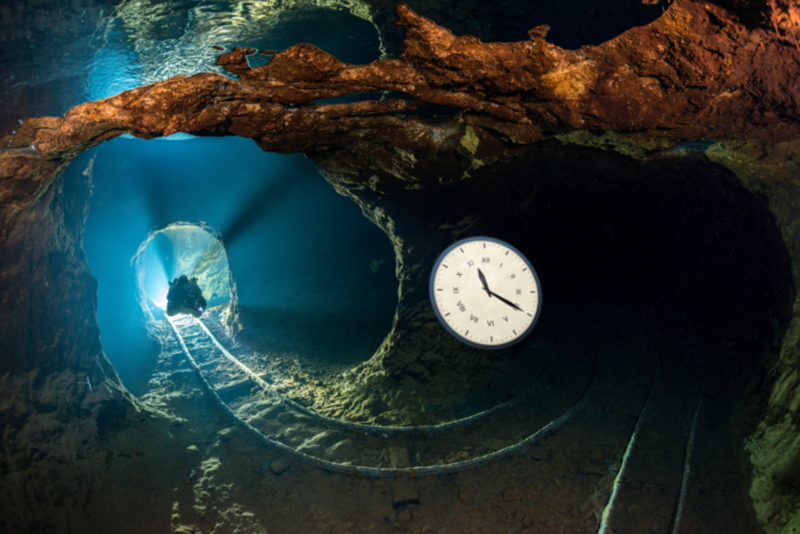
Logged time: 11 h 20 min
